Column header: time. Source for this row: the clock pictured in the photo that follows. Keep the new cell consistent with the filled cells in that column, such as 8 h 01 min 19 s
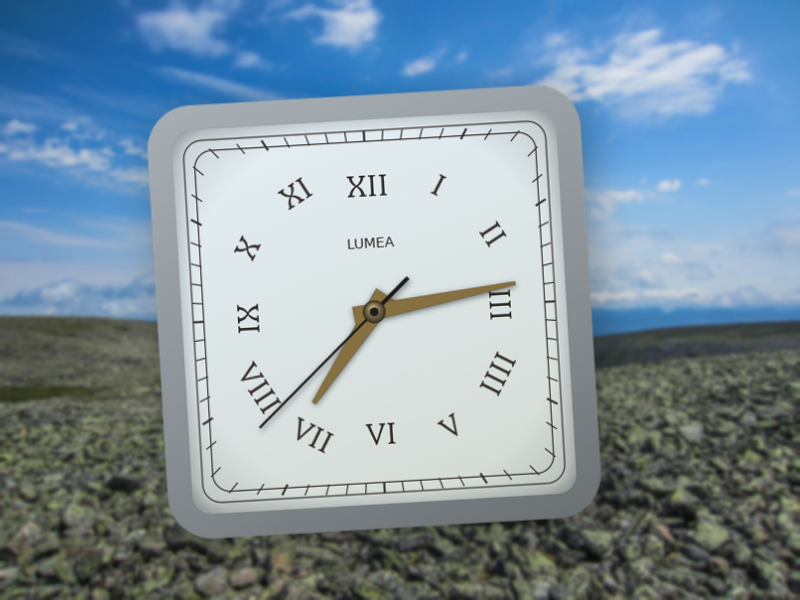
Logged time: 7 h 13 min 38 s
